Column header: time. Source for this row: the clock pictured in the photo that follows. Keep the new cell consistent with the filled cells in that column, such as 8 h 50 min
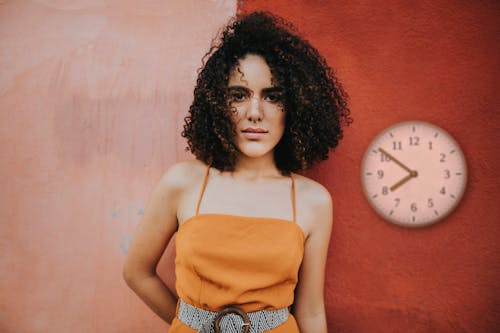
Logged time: 7 h 51 min
